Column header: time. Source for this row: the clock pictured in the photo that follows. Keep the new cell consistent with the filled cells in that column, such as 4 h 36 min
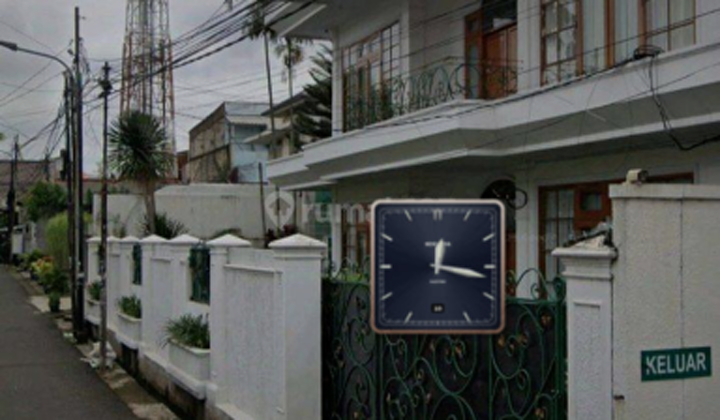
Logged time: 12 h 17 min
